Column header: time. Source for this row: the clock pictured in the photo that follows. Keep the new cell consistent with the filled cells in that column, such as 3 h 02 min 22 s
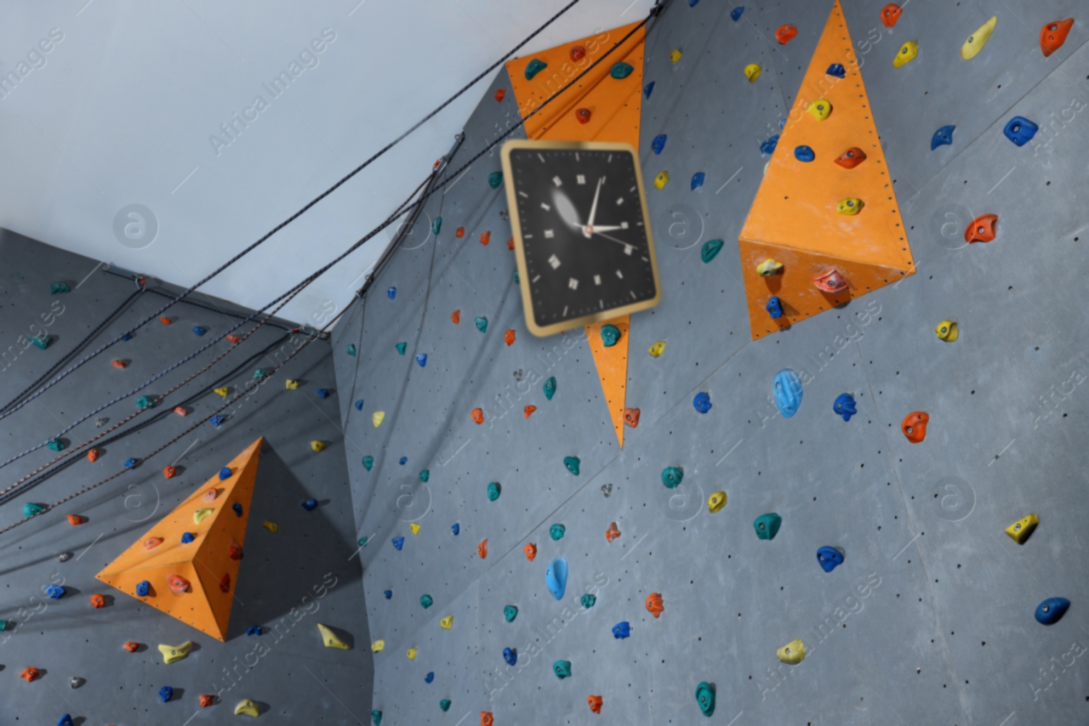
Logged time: 3 h 04 min 19 s
